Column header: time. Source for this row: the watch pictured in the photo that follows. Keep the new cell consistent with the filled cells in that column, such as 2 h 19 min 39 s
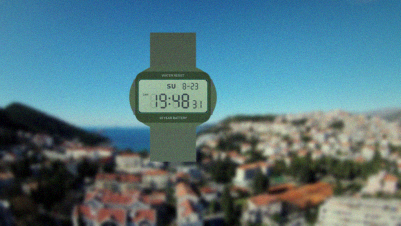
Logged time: 19 h 48 min 31 s
